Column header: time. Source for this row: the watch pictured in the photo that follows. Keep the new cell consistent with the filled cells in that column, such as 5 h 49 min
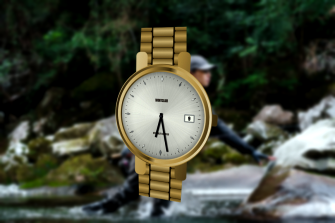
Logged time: 6 h 28 min
